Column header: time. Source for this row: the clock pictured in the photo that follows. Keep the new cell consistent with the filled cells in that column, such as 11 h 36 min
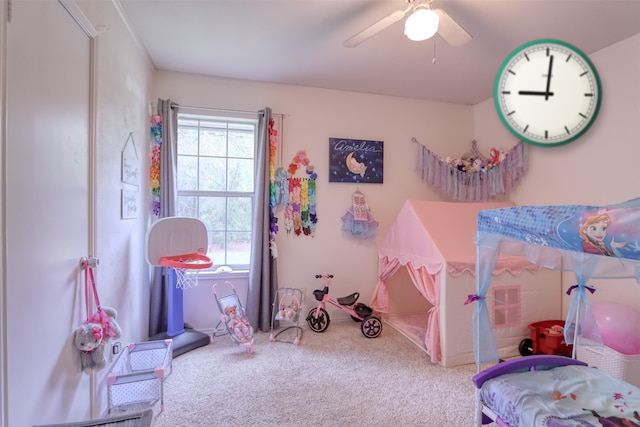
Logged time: 9 h 01 min
